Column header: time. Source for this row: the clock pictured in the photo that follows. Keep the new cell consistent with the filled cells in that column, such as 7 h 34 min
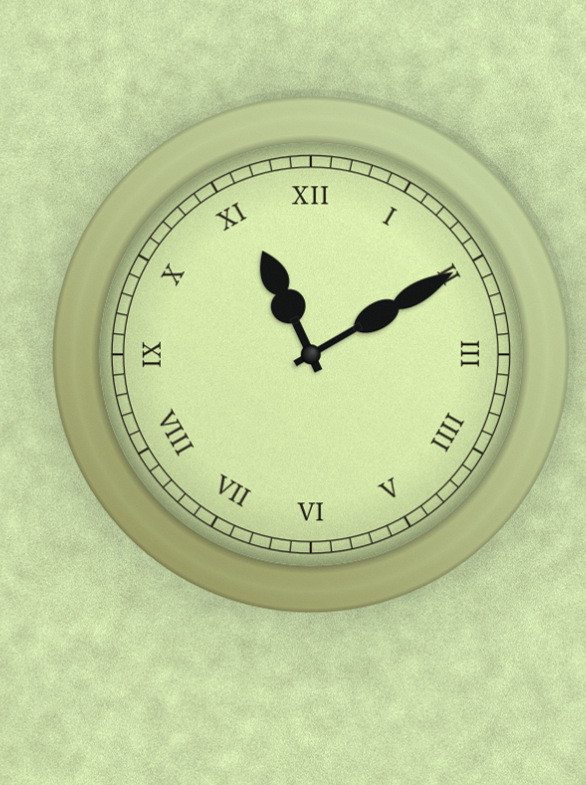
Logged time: 11 h 10 min
